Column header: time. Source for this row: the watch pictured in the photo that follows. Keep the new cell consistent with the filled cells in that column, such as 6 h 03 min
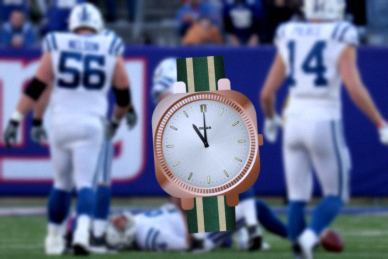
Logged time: 11 h 00 min
